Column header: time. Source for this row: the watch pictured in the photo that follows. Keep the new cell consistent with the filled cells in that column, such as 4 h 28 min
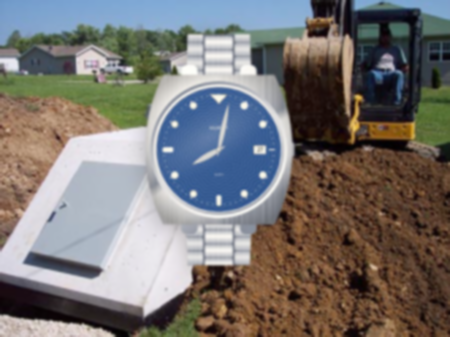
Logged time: 8 h 02 min
